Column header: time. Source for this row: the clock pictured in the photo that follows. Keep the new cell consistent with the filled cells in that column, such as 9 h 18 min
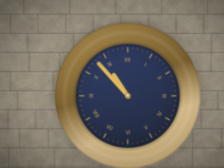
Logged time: 10 h 53 min
